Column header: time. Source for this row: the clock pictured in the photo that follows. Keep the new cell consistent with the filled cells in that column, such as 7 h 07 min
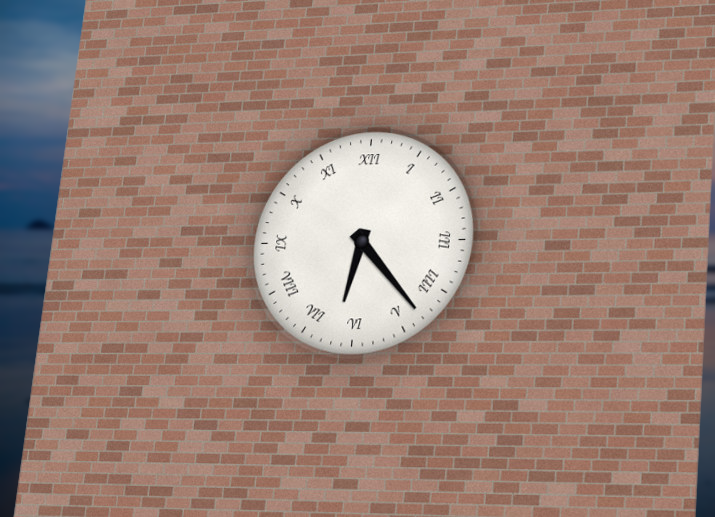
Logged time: 6 h 23 min
